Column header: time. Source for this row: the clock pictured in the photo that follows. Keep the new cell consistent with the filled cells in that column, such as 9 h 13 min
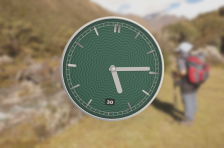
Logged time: 5 h 14 min
